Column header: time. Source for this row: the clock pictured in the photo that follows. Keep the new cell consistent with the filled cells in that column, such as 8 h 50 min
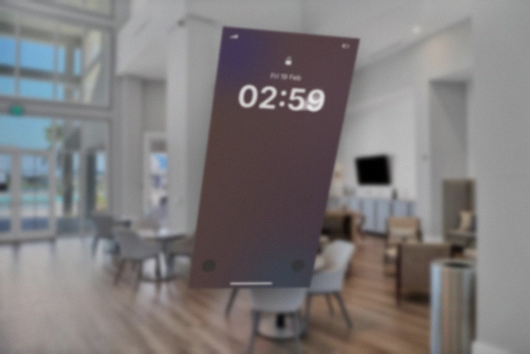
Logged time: 2 h 59 min
